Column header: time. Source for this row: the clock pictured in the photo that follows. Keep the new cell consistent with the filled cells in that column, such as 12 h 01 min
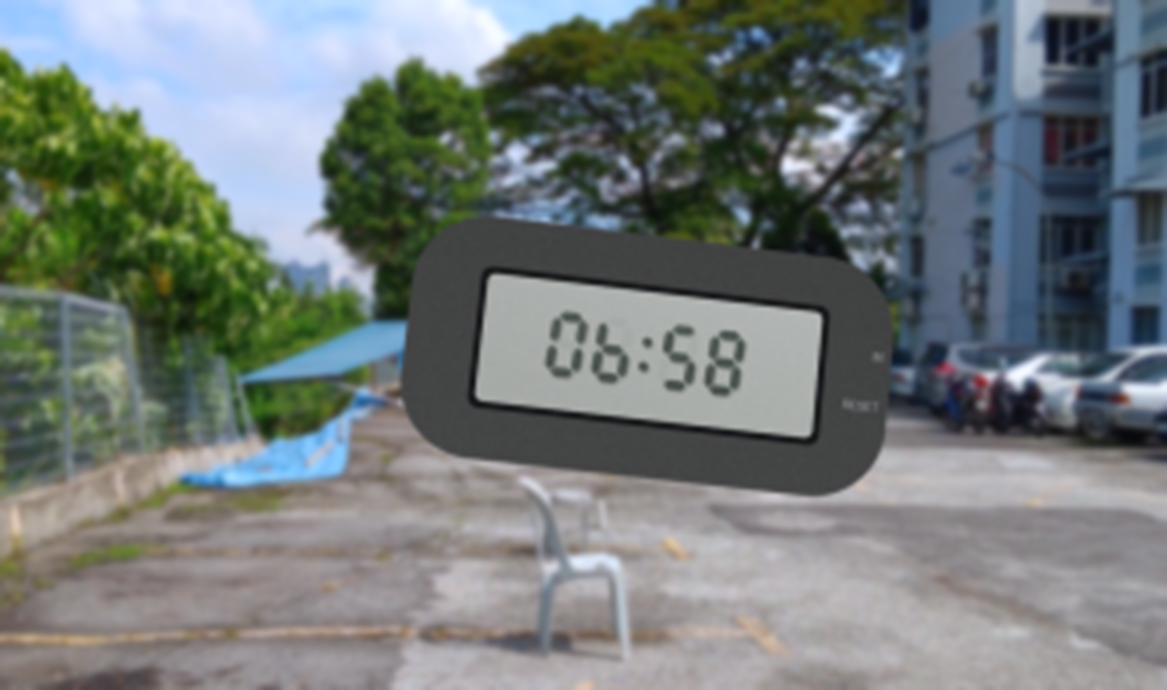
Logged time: 6 h 58 min
